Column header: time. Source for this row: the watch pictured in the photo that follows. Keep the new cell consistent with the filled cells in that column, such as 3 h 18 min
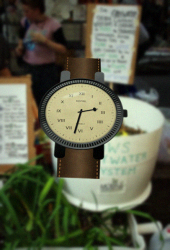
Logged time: 2 h 32 min
